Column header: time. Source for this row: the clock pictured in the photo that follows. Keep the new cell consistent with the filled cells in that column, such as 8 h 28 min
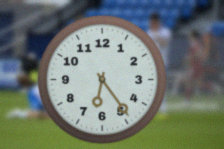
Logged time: 6 h 24 min
